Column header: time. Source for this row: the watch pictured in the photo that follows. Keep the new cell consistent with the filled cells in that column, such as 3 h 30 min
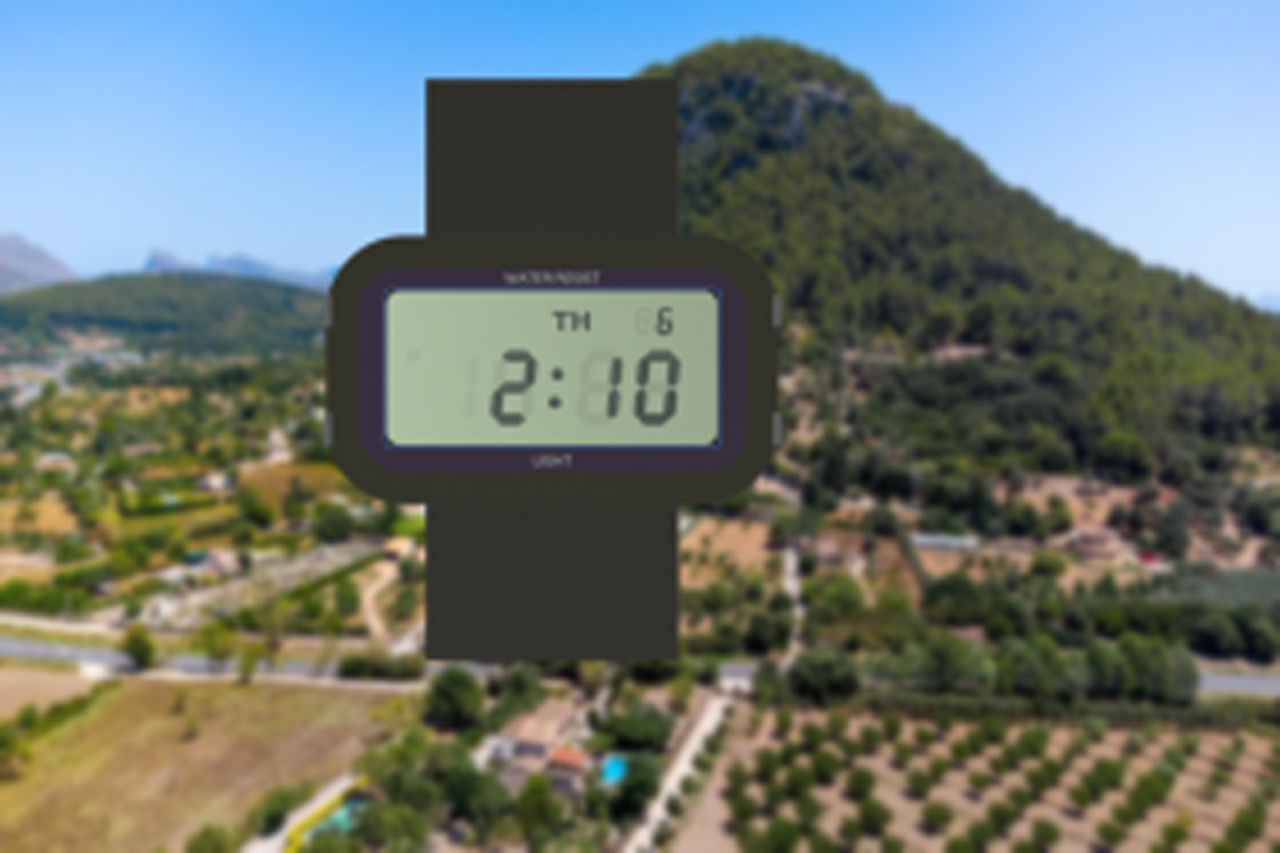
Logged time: 2 h 10 min
